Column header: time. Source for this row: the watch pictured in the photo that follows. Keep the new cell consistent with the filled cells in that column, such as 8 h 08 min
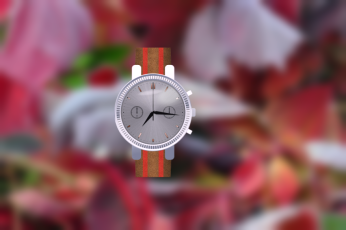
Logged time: 7 h 16 min
